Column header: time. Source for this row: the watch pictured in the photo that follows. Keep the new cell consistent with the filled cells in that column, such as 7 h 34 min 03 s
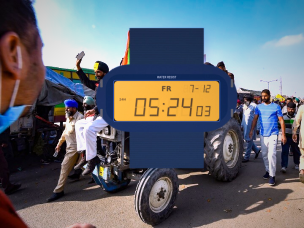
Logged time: 5 h 24 min 03 s
